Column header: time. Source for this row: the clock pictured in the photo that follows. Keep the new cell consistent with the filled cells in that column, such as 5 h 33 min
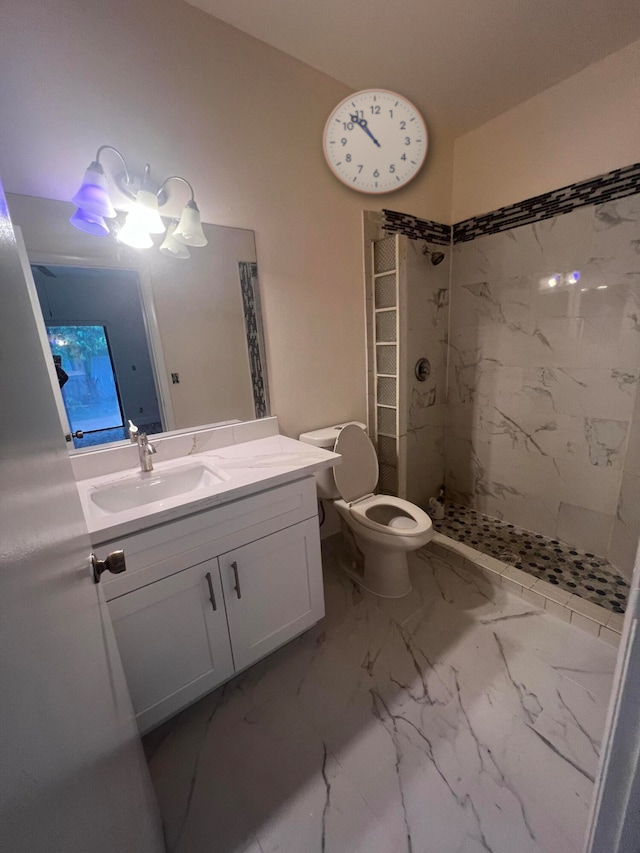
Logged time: 10 h 53 min
